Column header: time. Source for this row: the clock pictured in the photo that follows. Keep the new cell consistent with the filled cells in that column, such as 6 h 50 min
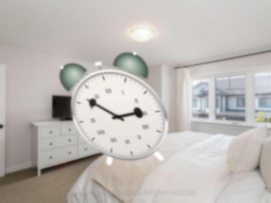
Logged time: 2 h 52 min
